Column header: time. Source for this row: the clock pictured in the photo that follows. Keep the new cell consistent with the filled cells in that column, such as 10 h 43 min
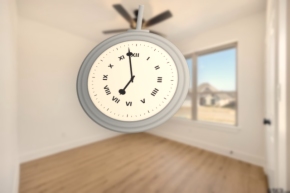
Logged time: 6 h 58 min
